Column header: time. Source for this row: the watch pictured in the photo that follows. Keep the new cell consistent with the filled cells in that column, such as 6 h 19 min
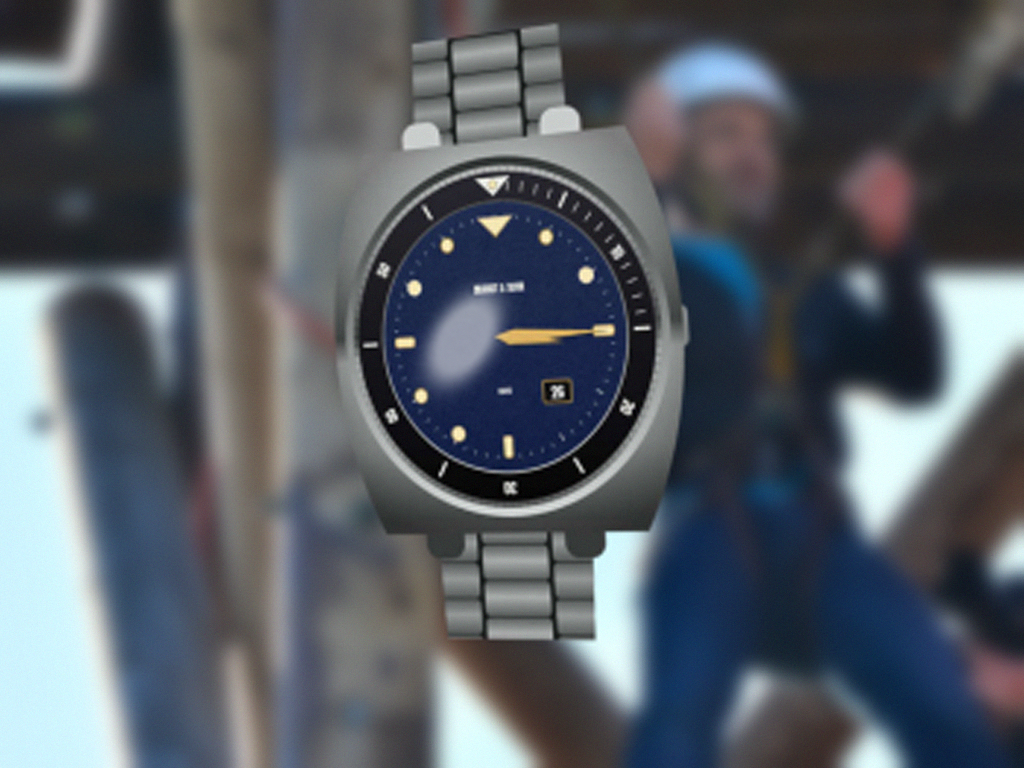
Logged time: 3 h 15 min
